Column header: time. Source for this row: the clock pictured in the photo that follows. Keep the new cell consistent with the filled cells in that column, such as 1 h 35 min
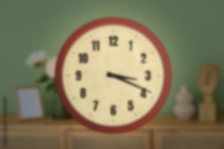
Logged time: 3 h 19 min
